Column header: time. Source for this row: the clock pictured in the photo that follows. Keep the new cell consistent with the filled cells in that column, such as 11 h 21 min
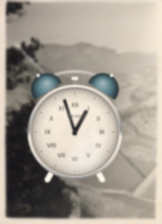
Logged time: 12 h 57 min
